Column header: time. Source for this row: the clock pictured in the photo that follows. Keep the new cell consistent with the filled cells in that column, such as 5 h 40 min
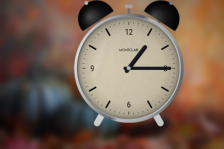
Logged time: 1 h 15 min
